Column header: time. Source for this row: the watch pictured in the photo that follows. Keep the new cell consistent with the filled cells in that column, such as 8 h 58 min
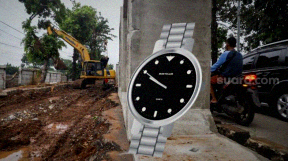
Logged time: 9 h 50 min
